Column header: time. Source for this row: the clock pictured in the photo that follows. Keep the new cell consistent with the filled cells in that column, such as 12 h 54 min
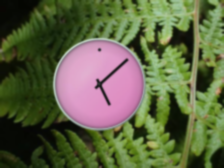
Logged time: 5 h 08 min
